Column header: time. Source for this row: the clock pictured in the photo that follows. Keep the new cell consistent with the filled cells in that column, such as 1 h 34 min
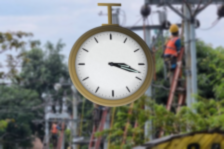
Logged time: 3 h 18 min
